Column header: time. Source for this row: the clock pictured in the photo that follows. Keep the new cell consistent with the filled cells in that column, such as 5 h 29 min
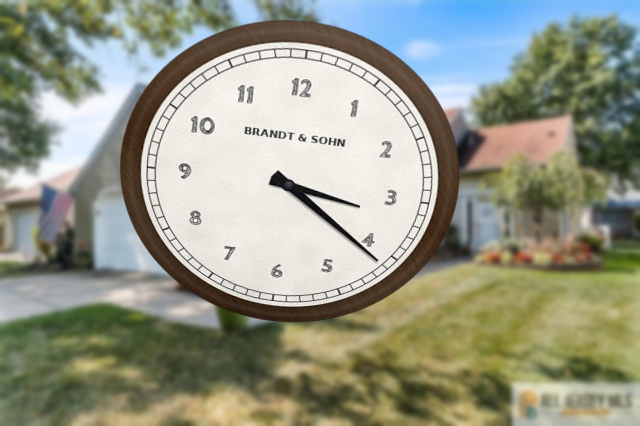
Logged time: 3 h 21 min
